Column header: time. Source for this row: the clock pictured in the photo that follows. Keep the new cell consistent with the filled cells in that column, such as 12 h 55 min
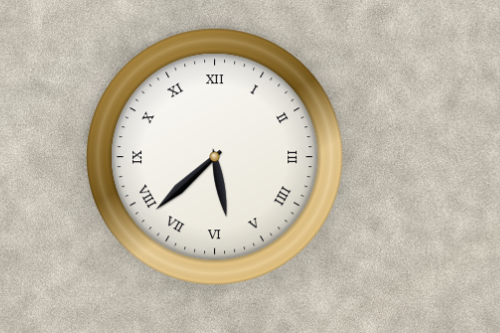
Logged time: 5 h 38 min
